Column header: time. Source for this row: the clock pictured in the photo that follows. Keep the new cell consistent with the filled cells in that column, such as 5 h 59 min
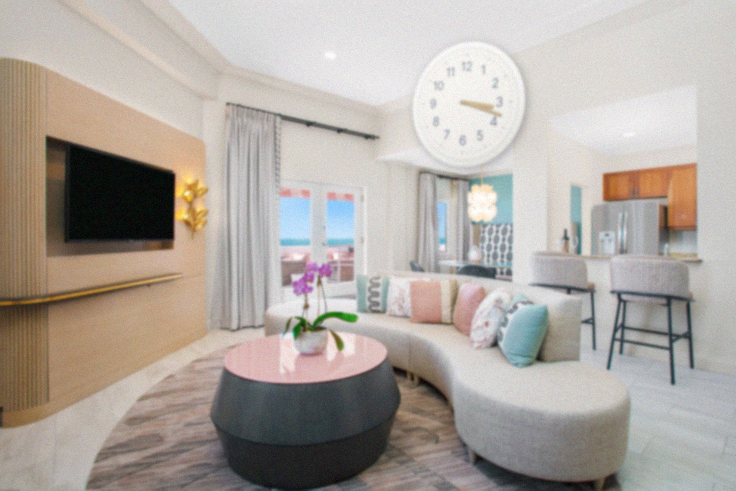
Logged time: 3 h 18 min
